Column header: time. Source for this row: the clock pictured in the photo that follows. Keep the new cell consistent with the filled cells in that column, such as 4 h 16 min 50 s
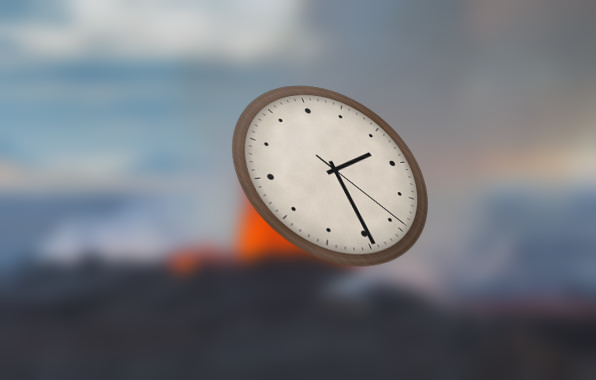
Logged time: 2 h 29 min 24 s
